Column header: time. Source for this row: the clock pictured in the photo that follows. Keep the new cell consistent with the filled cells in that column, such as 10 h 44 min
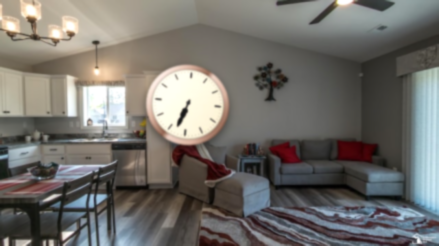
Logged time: 6 h 33 min
